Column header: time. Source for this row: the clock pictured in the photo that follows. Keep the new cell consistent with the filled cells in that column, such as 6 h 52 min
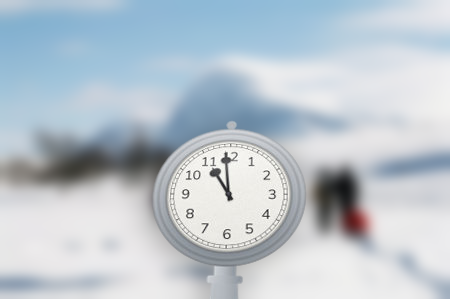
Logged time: 10 h 59 min
